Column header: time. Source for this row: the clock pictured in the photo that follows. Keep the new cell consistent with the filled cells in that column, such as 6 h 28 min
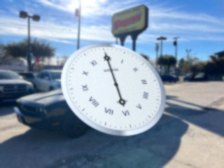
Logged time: 6 h 00 min
